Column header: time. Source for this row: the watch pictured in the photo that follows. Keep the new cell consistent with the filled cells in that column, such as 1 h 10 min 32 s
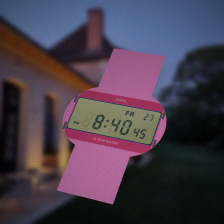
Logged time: 8 h 40 min 45 s
